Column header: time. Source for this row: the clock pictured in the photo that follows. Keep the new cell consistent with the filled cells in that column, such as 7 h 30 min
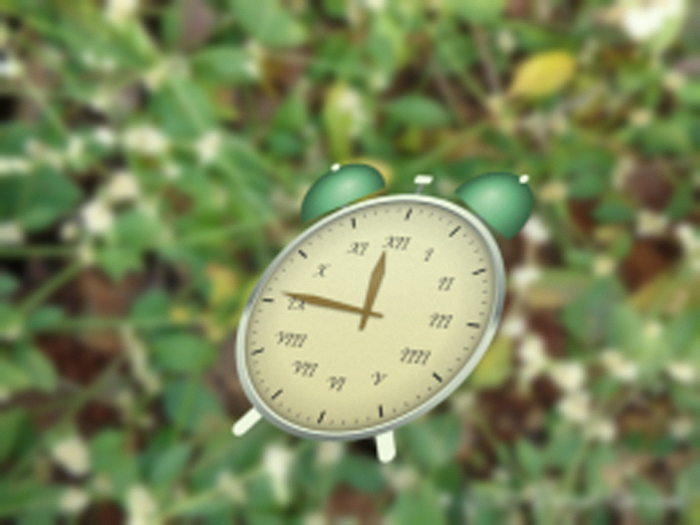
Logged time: 11 h 46 min
